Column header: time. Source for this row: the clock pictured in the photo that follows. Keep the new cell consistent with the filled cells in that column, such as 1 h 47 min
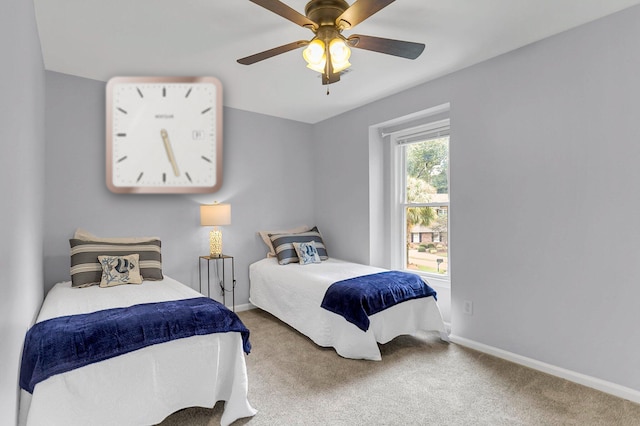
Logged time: 5 h 27 min
